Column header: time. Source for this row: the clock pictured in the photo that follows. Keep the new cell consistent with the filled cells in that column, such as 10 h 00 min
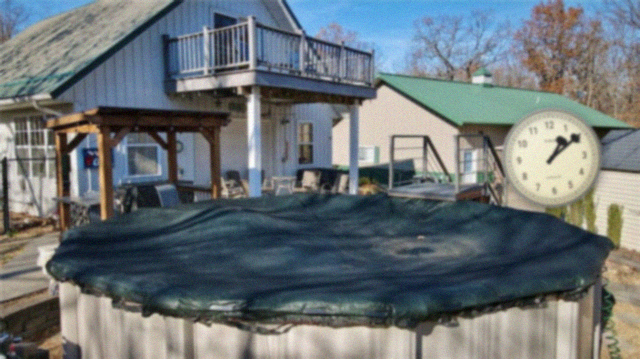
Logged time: 1 h 09 min
